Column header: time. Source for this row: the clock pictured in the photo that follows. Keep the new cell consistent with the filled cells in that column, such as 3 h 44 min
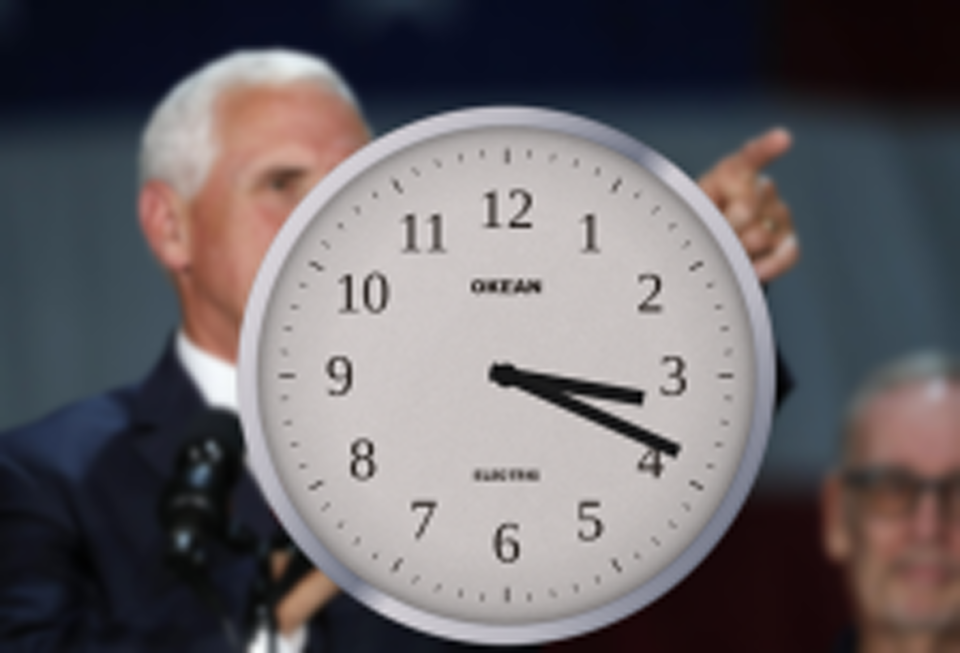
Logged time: 3 h 19 min
